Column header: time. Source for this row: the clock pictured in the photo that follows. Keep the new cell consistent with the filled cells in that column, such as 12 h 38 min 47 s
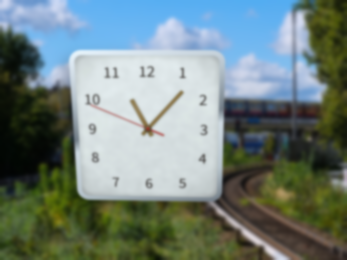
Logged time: 11 h 06 min 49 s
